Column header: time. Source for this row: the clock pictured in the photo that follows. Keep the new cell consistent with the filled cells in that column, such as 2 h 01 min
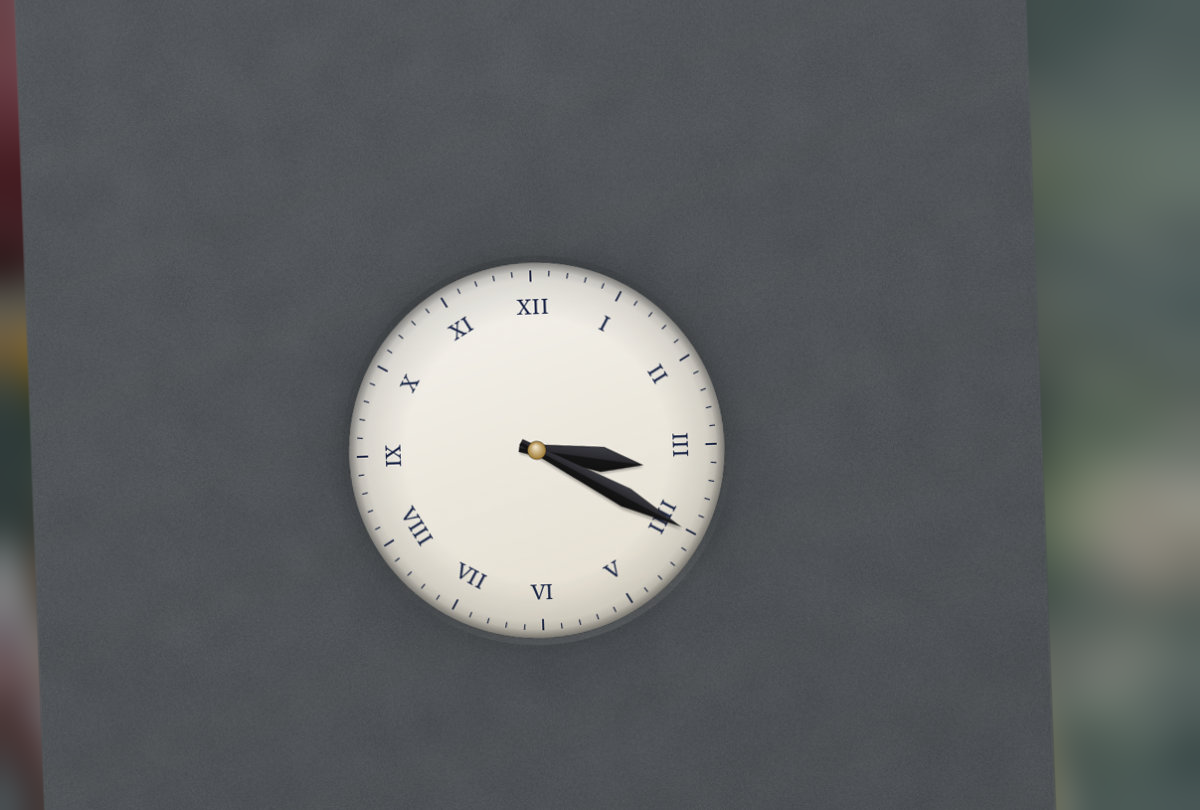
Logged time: 3 h 20 min
